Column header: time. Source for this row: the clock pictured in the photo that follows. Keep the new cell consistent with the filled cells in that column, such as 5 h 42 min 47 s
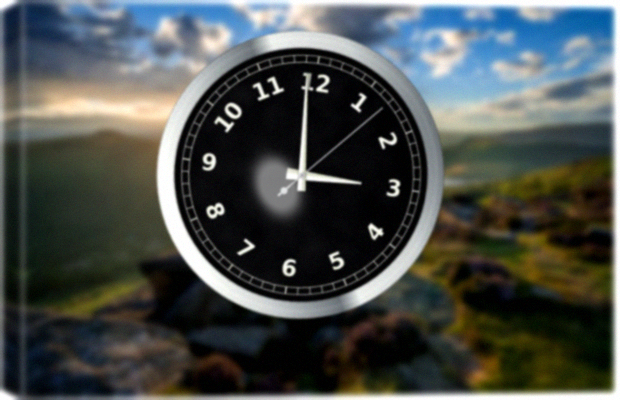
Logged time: 2 h 59 min 07 s
